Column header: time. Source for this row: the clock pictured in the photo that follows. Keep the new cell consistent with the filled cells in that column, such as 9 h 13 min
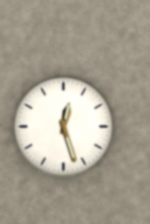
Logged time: 12 h 27 min
